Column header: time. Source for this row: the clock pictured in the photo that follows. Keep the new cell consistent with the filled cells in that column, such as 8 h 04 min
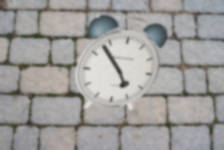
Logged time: 4 h 53 min
